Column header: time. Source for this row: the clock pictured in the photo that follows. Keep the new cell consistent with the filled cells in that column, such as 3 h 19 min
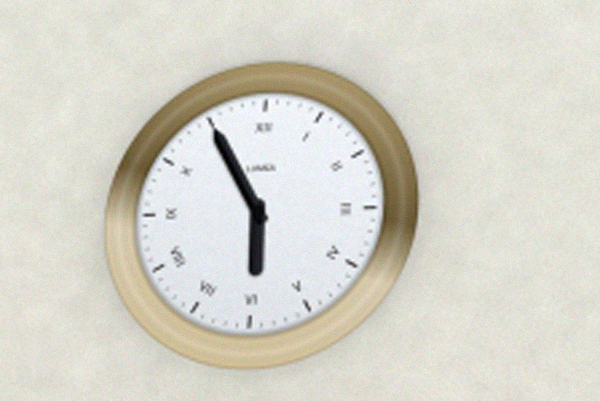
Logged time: 5 h 55 min
